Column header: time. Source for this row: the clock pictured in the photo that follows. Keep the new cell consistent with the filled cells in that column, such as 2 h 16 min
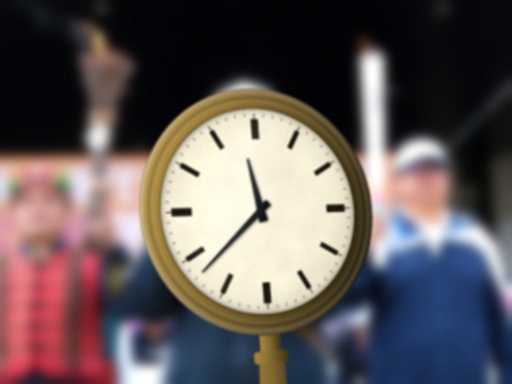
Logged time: 11 h 38 min
